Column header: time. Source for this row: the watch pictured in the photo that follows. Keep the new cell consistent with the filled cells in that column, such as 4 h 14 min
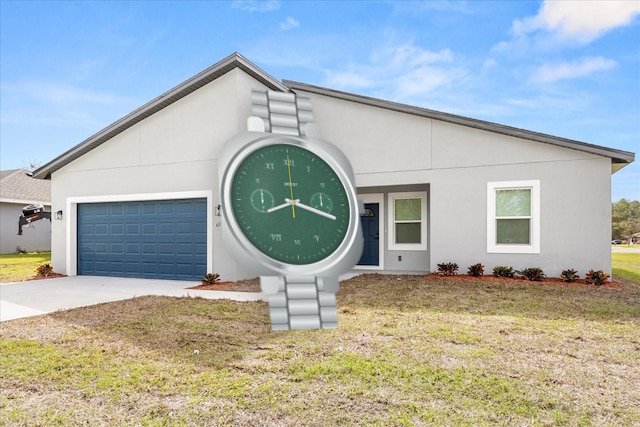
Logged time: 8 h 18 min
